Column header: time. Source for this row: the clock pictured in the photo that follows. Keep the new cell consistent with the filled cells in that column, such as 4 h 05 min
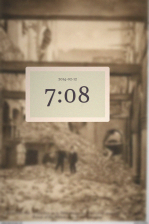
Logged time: 7 h 08 min
